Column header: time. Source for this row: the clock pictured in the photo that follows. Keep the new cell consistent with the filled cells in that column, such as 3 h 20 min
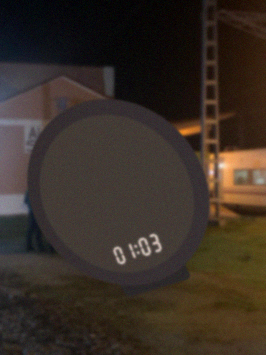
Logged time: 1 h 03 min
